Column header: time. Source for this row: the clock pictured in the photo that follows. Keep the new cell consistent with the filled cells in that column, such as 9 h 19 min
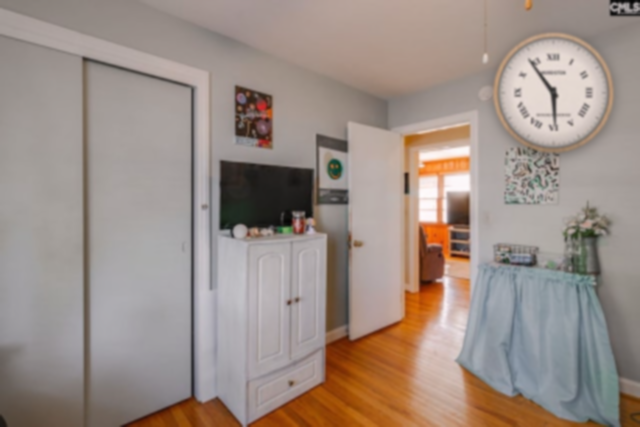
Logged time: 5 h 54 min
